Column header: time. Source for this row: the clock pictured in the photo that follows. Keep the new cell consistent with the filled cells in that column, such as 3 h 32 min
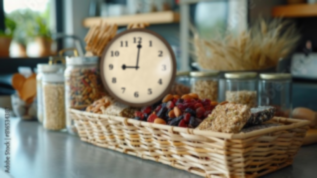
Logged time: 9 h 01 min
